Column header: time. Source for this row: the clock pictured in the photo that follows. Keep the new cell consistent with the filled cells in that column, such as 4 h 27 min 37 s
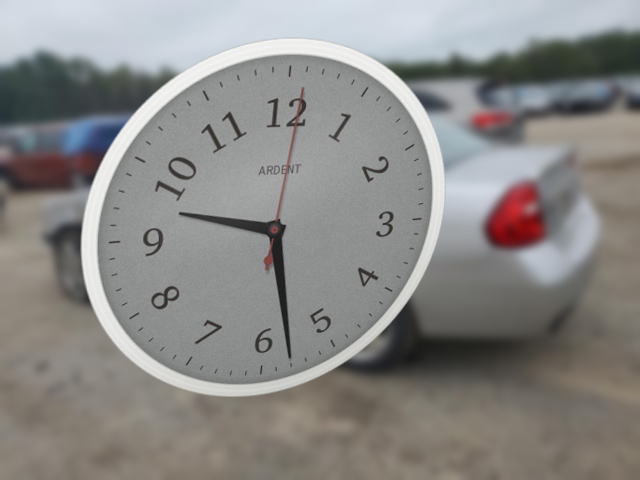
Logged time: 9 h 28 min 01 s
